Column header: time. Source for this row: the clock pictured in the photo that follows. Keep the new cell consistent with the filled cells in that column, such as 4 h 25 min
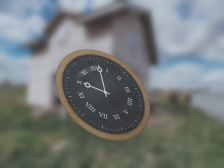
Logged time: 10 h 02 min
